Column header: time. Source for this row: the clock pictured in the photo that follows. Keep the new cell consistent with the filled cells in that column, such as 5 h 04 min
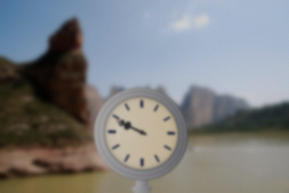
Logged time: 9 h 49 min
